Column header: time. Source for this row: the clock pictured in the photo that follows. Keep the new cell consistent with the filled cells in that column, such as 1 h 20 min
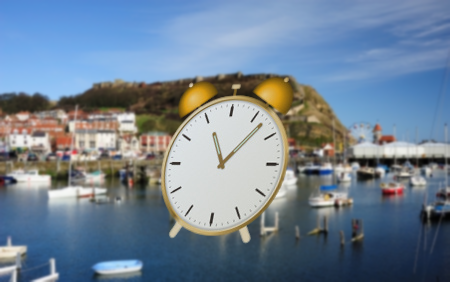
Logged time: 11 h 07 min
